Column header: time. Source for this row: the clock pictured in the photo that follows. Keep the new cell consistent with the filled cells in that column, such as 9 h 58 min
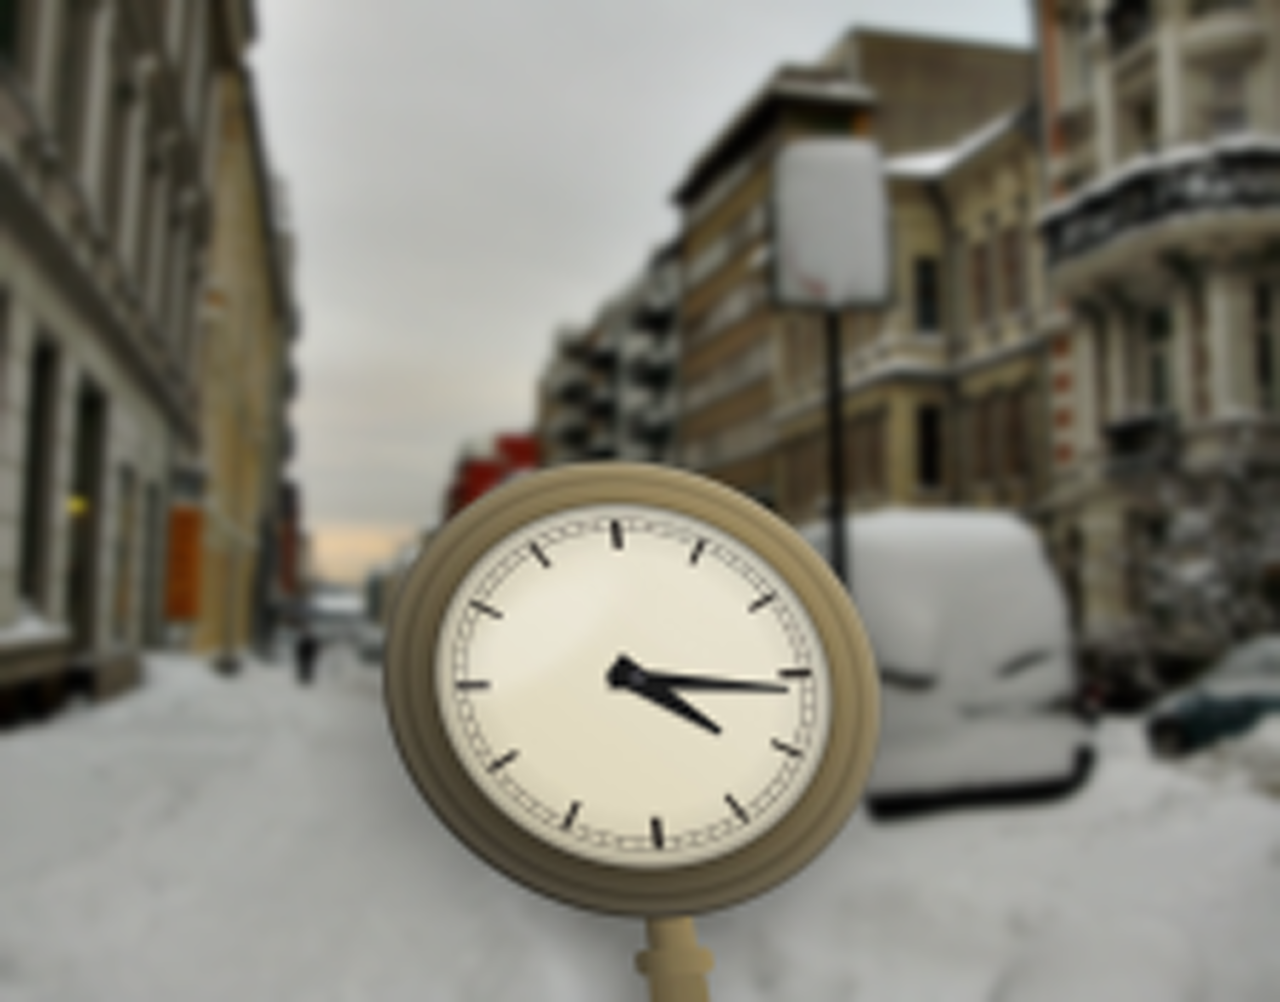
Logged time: 4 h 16 min
